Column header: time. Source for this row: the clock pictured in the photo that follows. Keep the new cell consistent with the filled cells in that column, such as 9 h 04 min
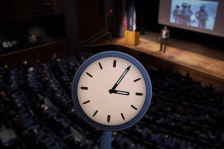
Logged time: 3 h 05 min
